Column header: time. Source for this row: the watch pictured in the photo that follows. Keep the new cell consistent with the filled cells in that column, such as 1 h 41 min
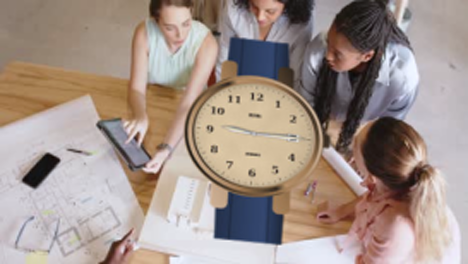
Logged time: 9 h 15 min
